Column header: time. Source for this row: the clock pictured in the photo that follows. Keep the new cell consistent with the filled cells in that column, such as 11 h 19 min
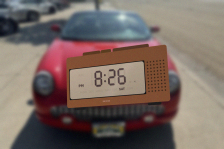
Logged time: 8 h 26 min
